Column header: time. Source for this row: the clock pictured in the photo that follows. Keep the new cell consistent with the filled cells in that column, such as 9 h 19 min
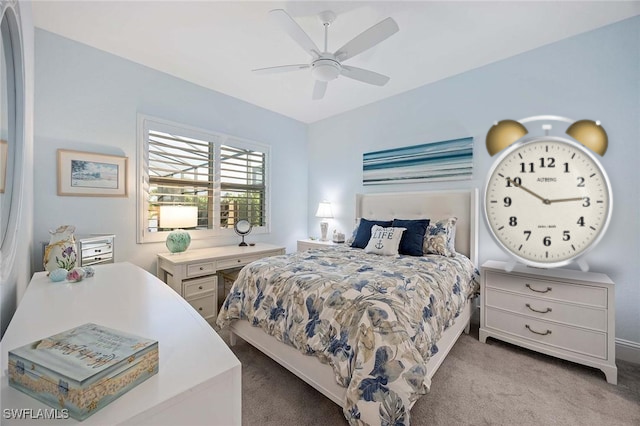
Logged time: 2 h 50 min
